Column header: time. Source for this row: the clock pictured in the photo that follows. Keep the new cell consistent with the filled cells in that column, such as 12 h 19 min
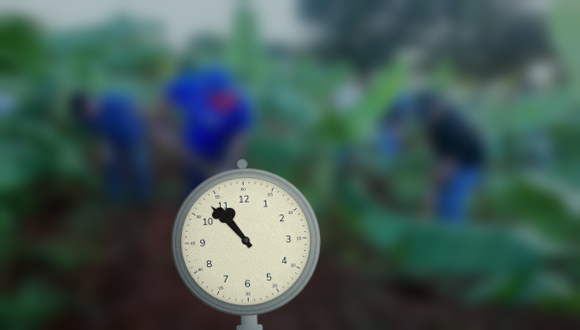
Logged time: 10 h 53 min
